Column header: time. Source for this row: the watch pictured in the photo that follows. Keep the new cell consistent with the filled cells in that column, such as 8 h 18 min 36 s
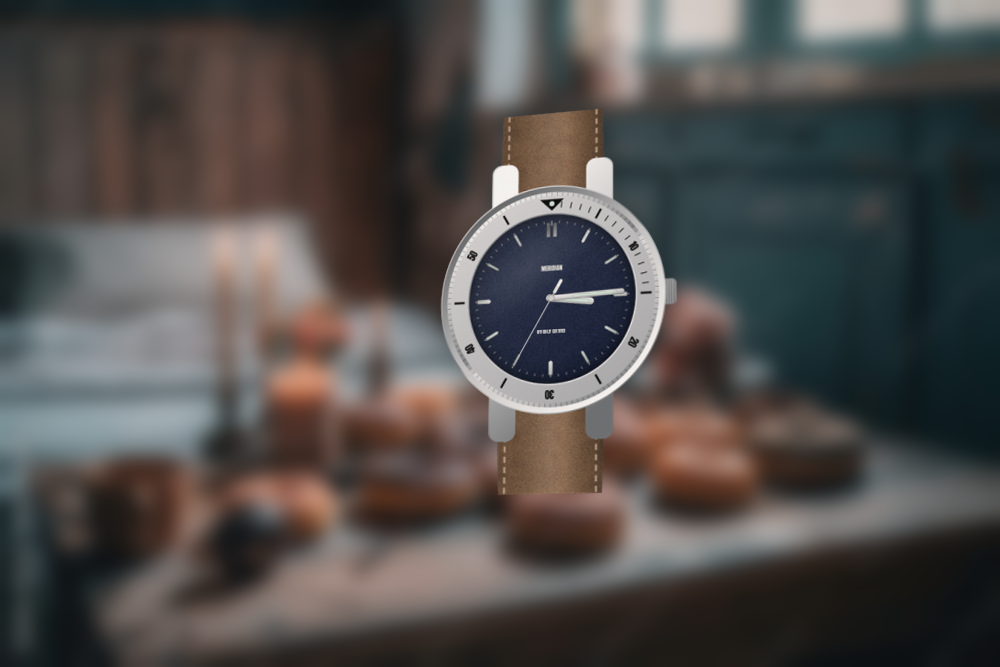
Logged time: 3 h 14 min 35 s
